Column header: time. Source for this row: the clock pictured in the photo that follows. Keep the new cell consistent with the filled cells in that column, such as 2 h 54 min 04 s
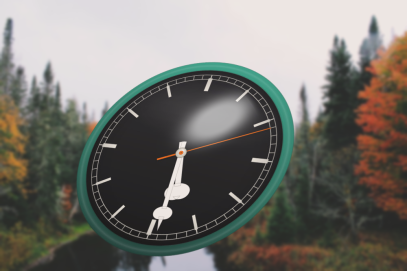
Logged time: 5 h 29 min 11 s
